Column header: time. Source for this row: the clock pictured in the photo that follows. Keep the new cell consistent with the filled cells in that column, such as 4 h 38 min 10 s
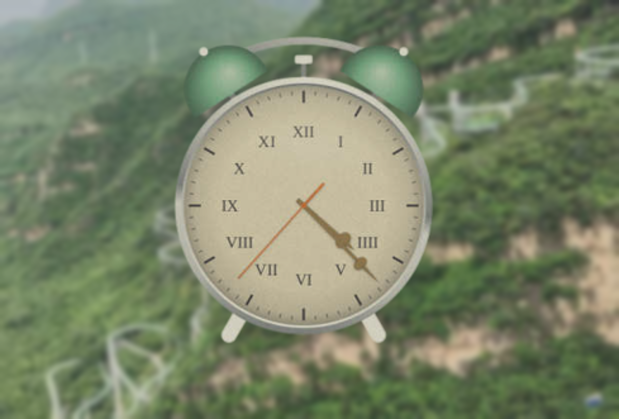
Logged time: 4 h 22 min 37 s
